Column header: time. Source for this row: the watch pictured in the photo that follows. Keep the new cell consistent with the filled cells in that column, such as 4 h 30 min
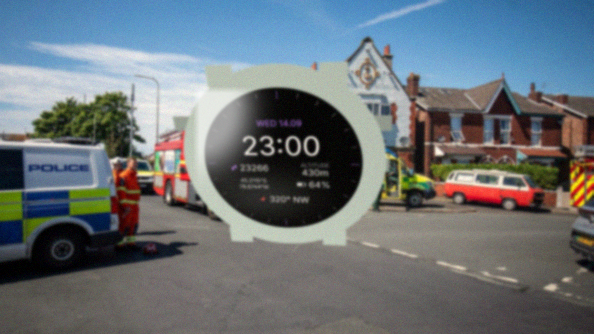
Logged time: 23 h 00 min
